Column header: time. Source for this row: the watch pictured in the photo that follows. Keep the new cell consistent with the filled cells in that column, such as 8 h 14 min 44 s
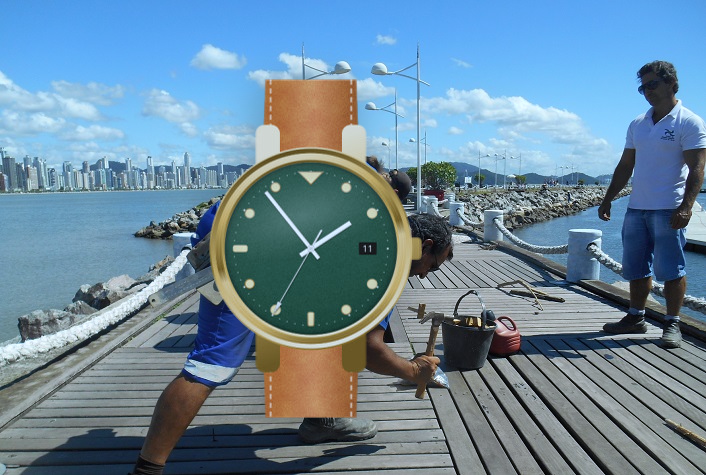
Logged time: 1 h 53 min 35 s
